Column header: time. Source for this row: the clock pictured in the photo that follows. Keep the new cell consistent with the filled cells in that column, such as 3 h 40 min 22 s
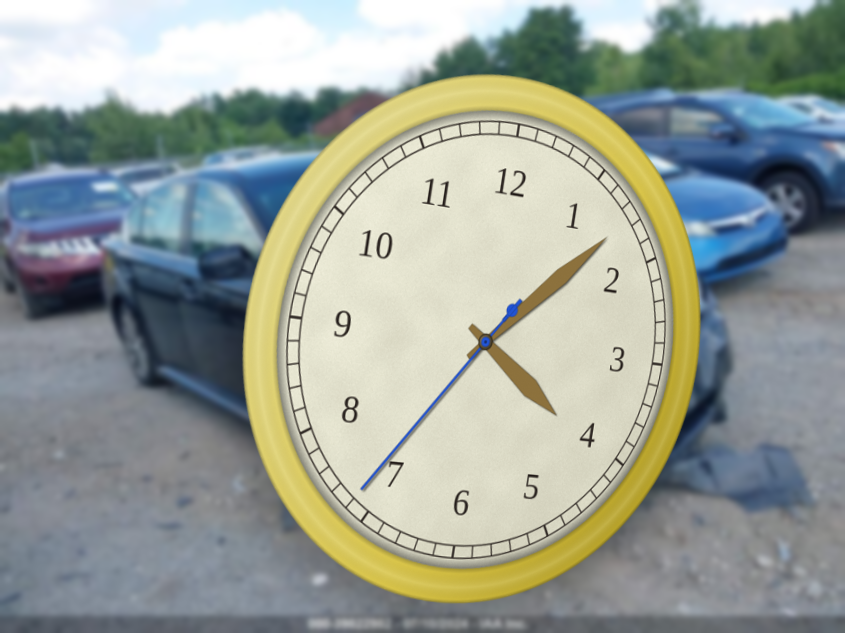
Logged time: 4 h 07 min 36 s
